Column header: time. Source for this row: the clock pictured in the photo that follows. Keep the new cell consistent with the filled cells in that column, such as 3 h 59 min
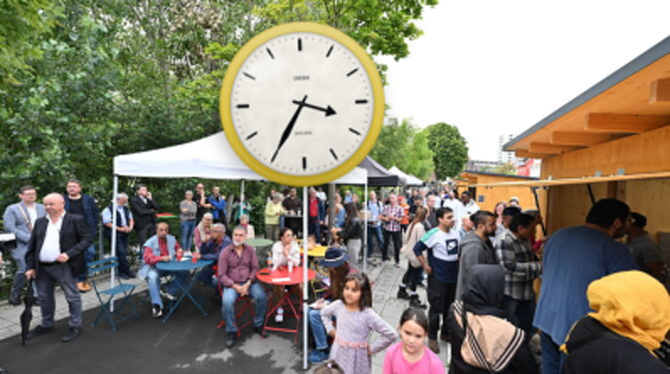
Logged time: 3 h 35 min
